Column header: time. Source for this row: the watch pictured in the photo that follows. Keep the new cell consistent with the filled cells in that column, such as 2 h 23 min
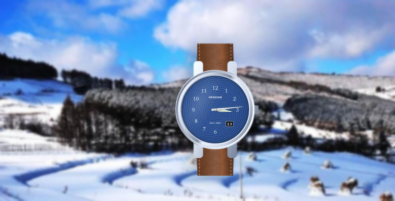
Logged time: 3 h 14 min
